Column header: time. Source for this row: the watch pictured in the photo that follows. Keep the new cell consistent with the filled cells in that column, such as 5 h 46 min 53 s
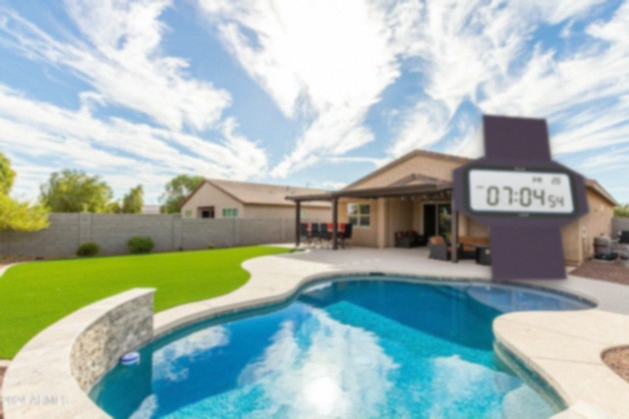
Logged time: 7 h 04 min 54 s
